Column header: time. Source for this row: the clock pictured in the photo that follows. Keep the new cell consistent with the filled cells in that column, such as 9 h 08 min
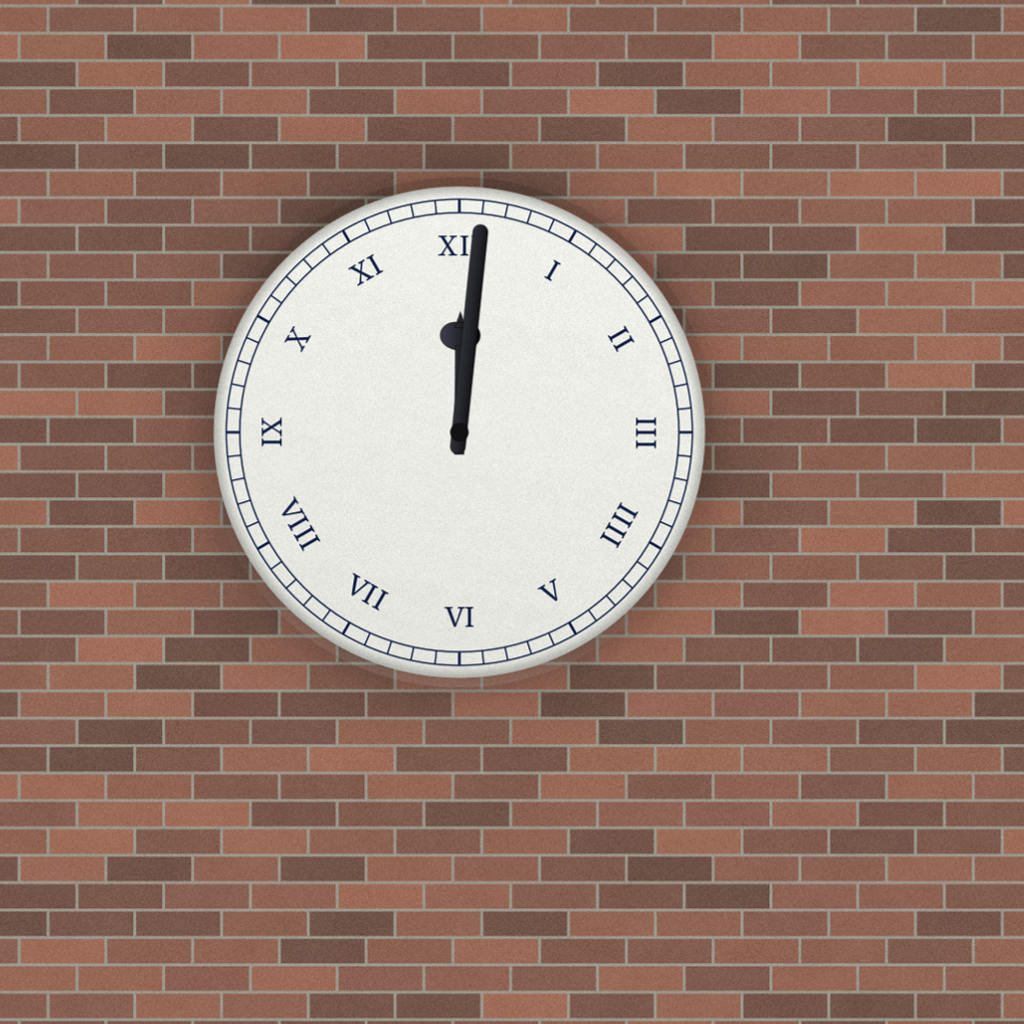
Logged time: 12 h 01 min
